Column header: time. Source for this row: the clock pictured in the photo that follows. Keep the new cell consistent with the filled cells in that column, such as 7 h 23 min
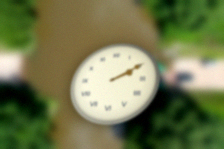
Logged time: 2 h 10 min
